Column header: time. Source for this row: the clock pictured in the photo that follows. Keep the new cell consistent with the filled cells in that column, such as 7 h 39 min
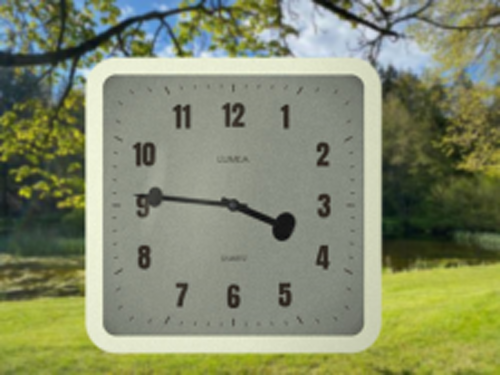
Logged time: 3 h 46 min
